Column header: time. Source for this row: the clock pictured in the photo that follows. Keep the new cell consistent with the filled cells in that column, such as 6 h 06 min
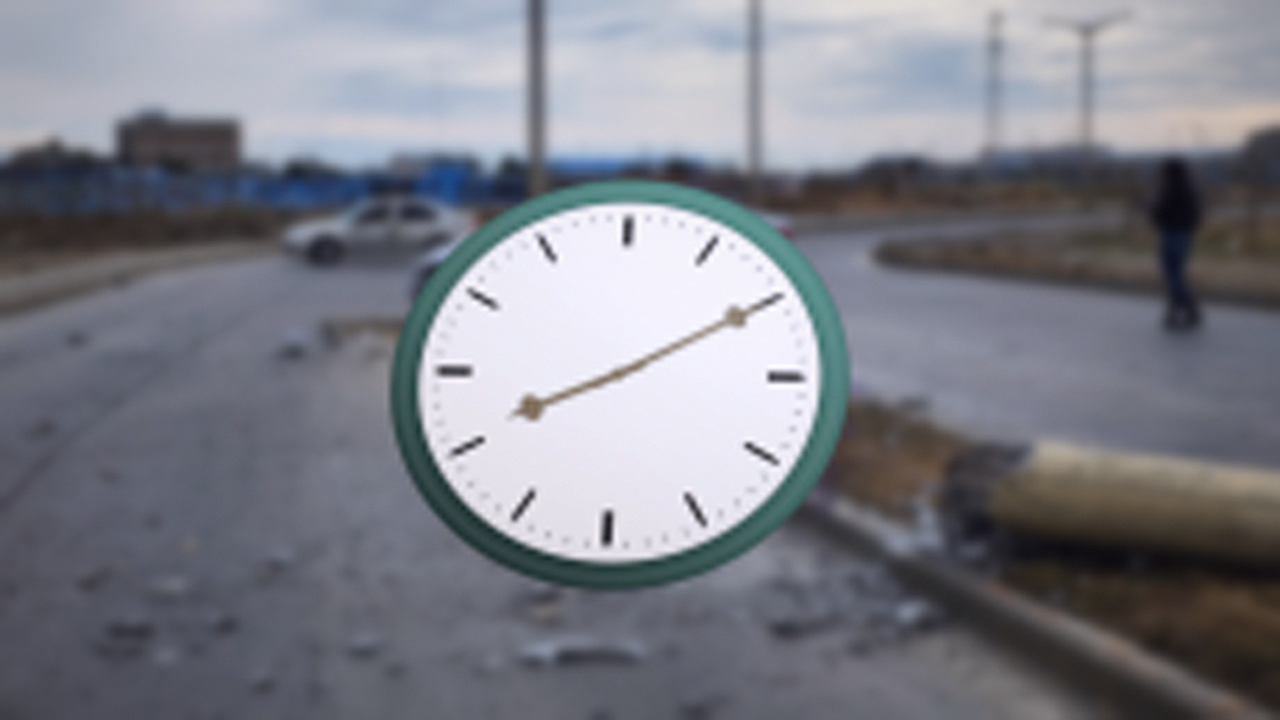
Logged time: 8 h 10 min
